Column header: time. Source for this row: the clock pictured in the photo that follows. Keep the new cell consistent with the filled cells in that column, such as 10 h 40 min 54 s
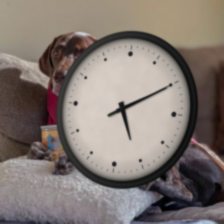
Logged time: 5 h 10 min 10 s
